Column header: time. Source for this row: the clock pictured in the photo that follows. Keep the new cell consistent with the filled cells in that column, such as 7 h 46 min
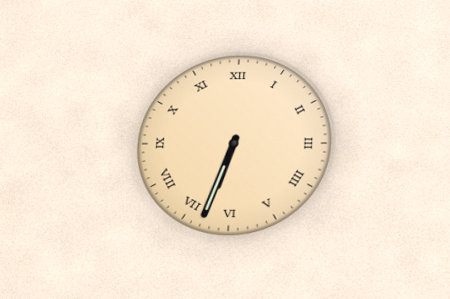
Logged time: 6 h 33 min
